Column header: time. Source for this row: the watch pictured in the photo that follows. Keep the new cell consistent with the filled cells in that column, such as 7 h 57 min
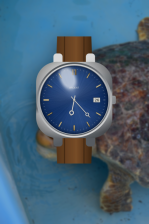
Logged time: 6 h 23 min
